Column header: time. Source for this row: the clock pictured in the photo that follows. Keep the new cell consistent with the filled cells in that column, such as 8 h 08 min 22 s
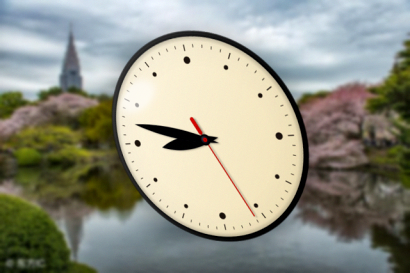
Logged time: 8 h 47 min 26 s
